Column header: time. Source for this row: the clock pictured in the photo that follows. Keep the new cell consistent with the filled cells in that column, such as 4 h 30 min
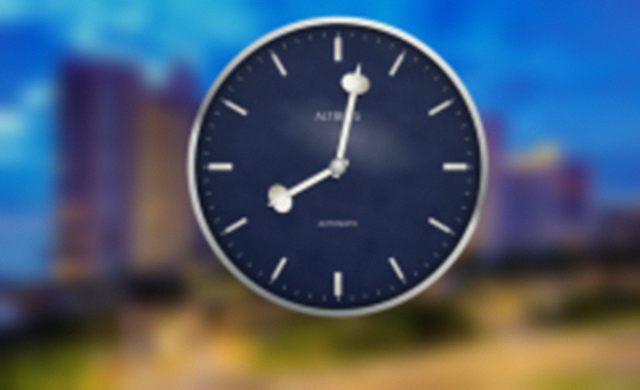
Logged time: 8 h 02 min
